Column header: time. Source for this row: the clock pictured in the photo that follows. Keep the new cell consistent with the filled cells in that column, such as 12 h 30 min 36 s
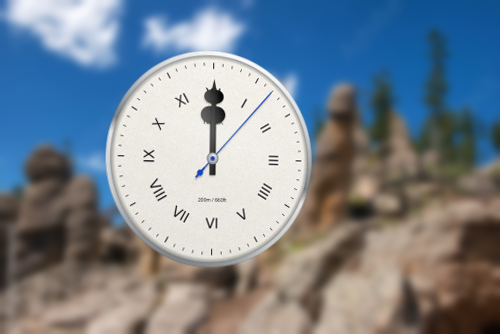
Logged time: 12 h 00 min 07 s
